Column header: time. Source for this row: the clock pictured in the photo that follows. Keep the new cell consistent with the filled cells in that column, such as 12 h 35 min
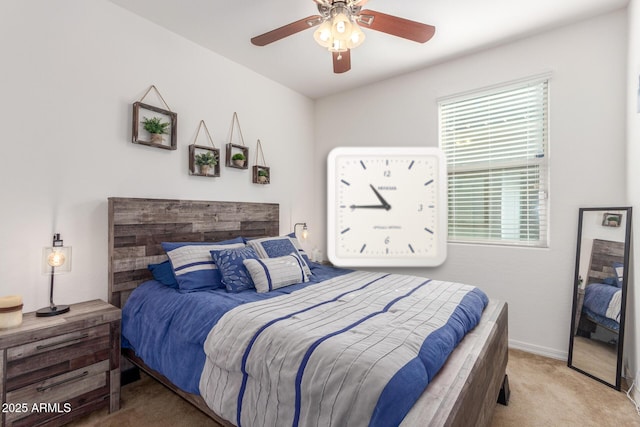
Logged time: 10 h 45 min
